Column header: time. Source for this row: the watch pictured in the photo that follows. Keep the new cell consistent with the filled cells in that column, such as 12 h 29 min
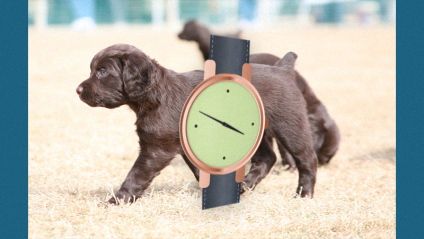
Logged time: 3 h 49 min
